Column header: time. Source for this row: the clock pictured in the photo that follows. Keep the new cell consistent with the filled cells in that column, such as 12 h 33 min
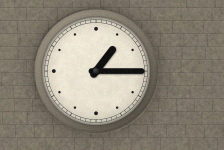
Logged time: 1 h 15 min
